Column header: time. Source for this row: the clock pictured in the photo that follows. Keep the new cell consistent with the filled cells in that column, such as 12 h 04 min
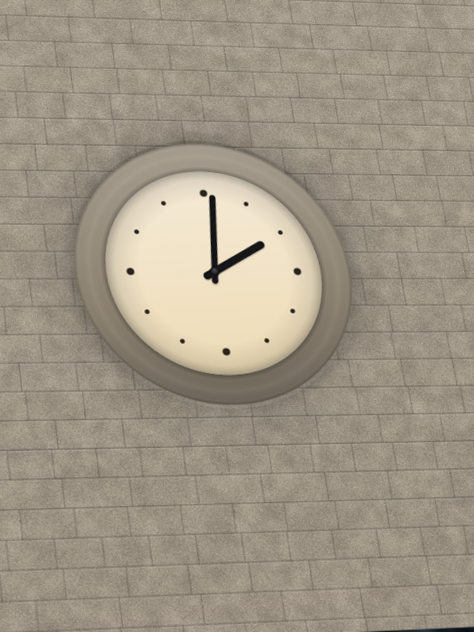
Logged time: 2 h 01 min
